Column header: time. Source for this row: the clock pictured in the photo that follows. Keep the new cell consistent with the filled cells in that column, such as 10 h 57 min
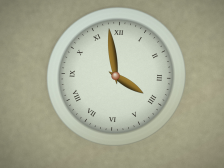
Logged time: 3 h 58 min
